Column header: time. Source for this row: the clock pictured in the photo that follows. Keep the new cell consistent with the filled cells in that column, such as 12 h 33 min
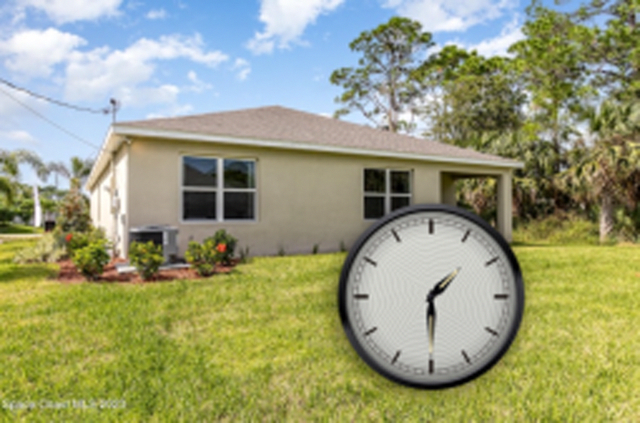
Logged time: 1 h 30 min
